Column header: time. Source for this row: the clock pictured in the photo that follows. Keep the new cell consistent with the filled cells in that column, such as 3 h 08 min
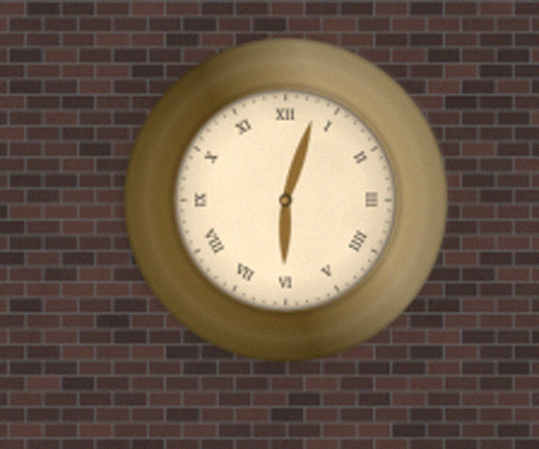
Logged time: 6 h 03 min
